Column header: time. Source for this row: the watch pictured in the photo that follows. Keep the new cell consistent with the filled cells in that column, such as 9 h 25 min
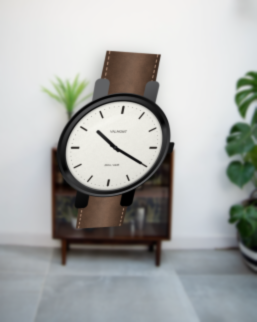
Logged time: 10 h 20 min
